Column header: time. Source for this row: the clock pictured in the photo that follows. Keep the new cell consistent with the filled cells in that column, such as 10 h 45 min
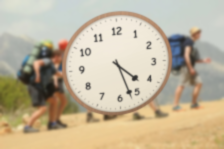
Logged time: 4 h 27 min
